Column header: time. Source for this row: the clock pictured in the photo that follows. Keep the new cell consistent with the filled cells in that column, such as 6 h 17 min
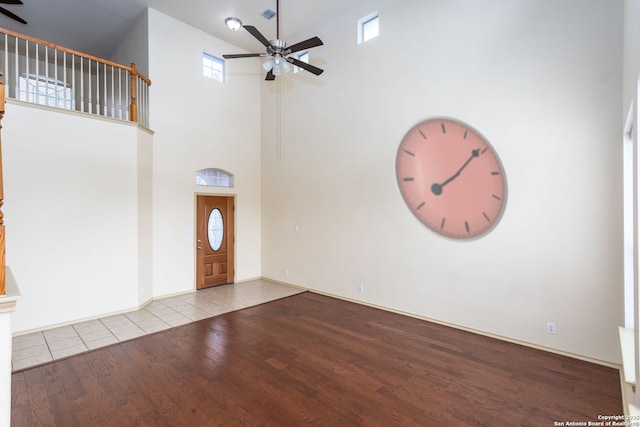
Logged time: 8 h 09 min
